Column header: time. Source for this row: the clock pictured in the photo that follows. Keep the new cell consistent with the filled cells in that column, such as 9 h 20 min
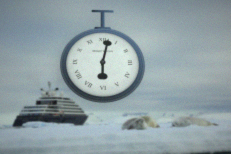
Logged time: 6 h 02 min
